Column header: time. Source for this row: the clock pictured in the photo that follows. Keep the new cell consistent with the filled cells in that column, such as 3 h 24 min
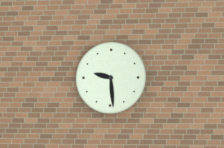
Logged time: 9 h 29 min
